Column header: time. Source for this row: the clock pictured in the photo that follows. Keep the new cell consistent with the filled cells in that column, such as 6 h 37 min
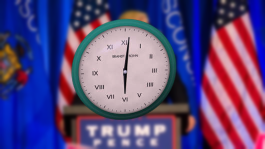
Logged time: 6 h 01 min
